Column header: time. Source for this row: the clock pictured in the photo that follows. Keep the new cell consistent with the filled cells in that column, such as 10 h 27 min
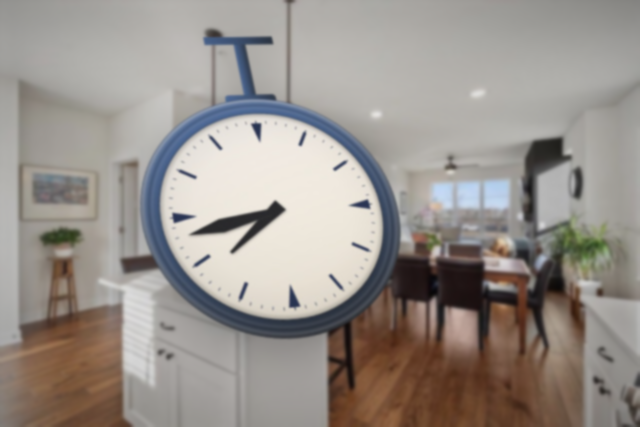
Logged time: 7 h 43 min
